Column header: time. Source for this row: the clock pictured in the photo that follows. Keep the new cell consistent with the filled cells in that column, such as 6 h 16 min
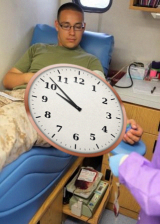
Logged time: 9 h 52 min
